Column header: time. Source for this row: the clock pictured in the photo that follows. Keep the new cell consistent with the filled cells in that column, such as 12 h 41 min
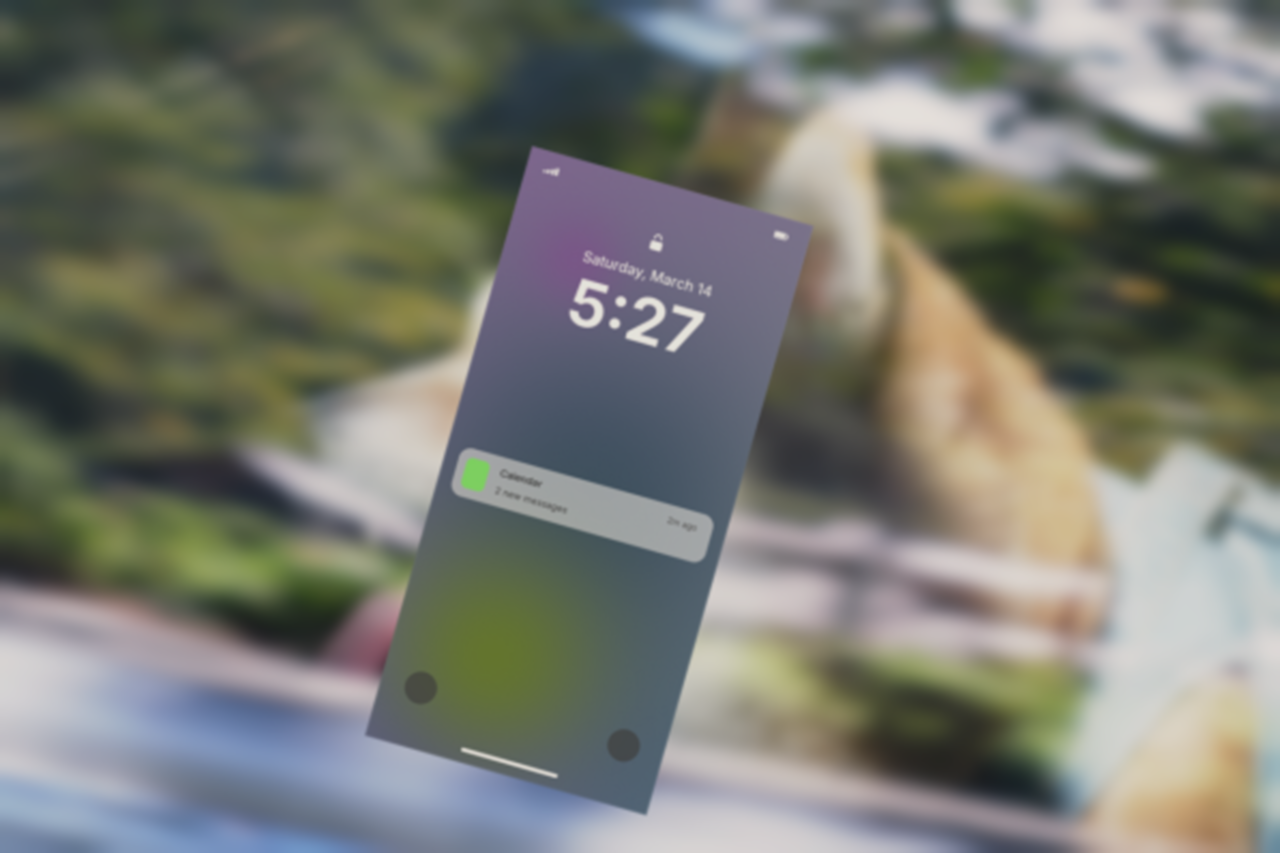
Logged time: 5 h 27 min
